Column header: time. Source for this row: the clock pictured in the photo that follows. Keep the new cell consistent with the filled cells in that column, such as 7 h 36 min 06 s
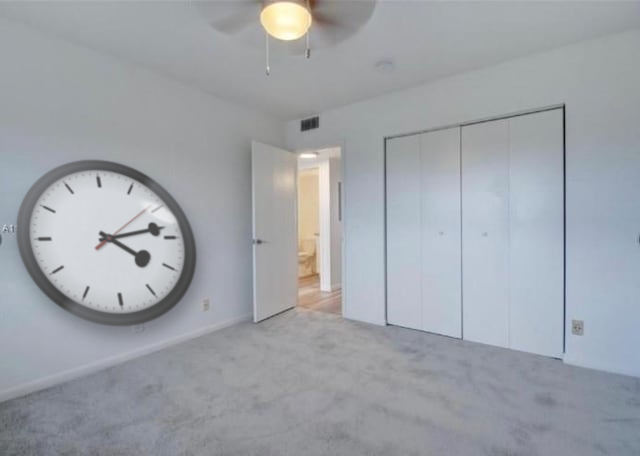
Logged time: 4 h 13 min 09 s
